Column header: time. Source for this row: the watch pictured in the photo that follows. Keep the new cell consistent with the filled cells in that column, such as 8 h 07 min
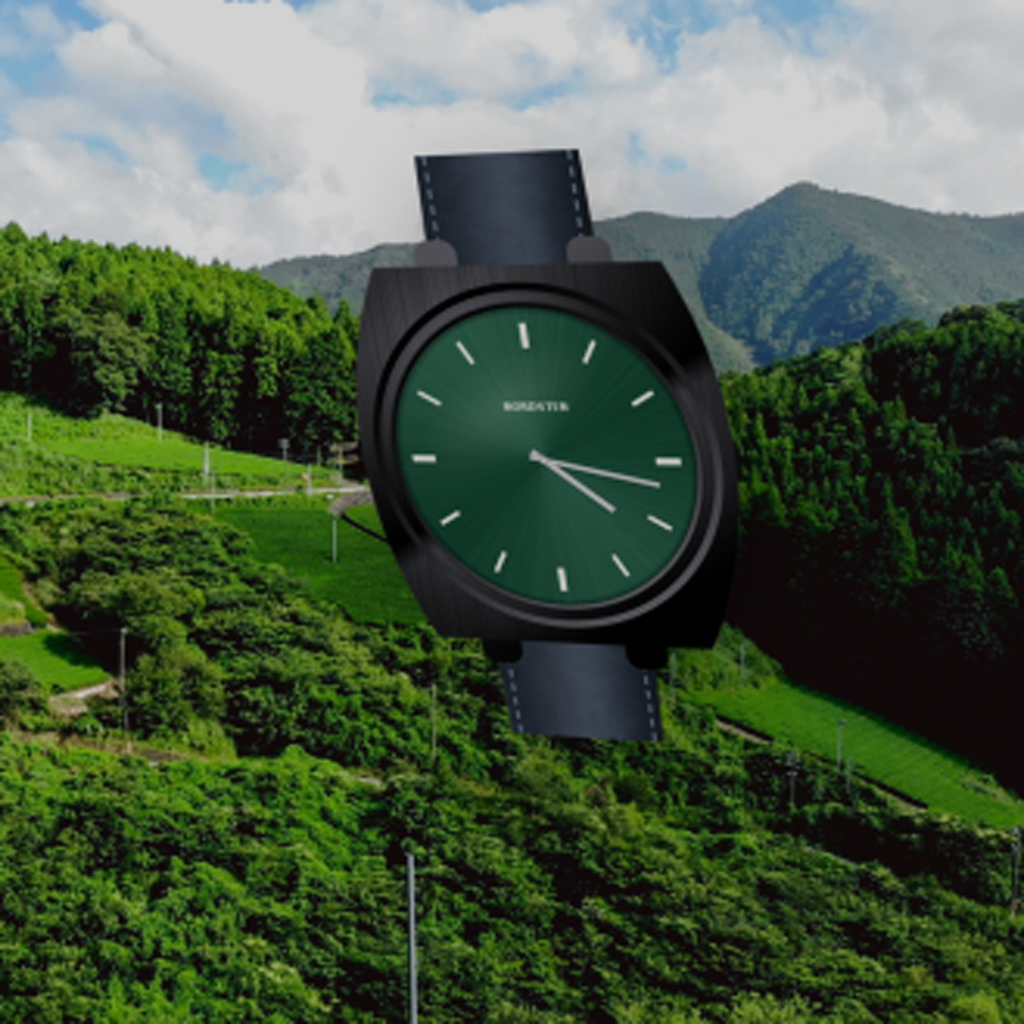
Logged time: 4 h 17 min
